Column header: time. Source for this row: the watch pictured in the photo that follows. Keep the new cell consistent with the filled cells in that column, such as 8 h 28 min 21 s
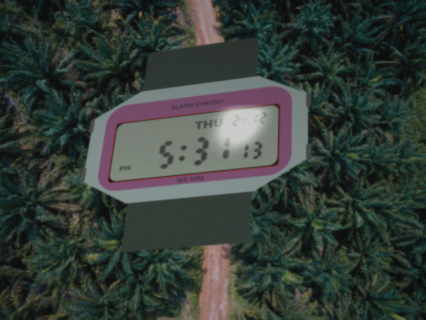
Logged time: 5 h 31 min 13 s
